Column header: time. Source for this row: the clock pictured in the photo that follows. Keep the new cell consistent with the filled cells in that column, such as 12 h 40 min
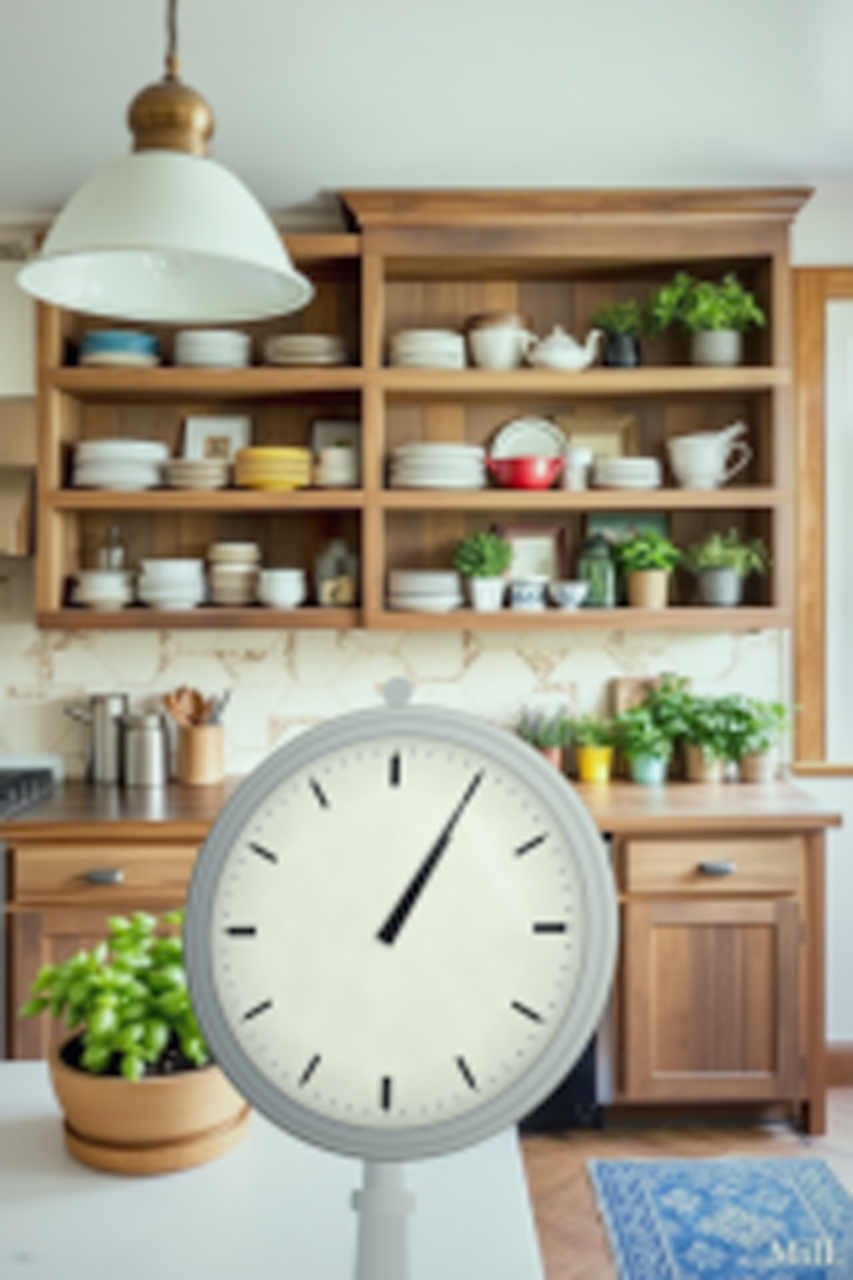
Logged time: 1 h 05 min
